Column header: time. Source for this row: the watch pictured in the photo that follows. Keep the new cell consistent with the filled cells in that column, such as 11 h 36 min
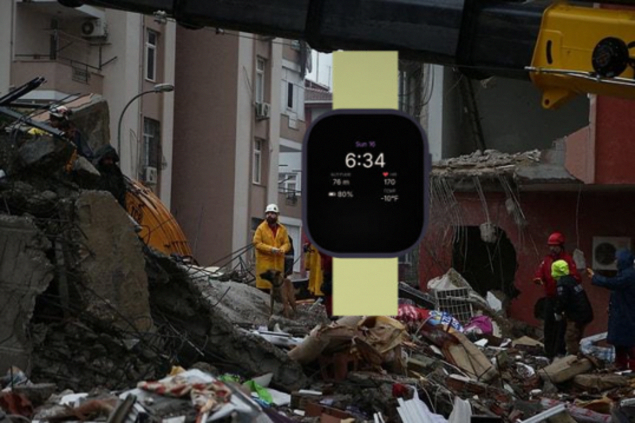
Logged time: 6 h 34 min
